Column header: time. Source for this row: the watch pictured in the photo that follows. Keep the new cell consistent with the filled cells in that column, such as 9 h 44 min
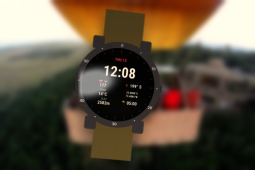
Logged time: 12 h 08 min
